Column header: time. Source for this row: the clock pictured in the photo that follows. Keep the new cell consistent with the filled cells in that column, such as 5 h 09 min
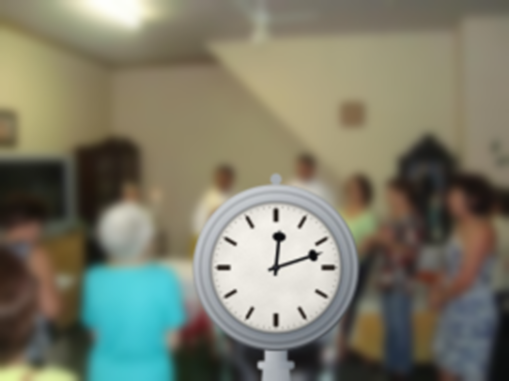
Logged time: 12 h 12 min
